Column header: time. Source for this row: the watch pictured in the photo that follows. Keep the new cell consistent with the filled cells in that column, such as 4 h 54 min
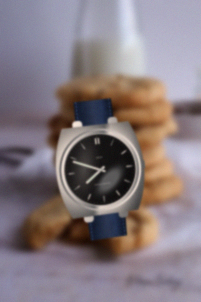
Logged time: 7 h 49 min
